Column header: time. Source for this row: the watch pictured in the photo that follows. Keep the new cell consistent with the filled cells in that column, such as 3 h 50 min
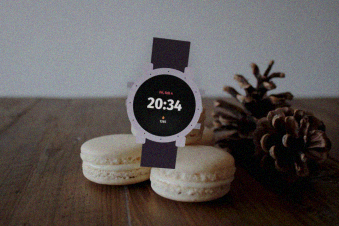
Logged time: 20 h 34 min
